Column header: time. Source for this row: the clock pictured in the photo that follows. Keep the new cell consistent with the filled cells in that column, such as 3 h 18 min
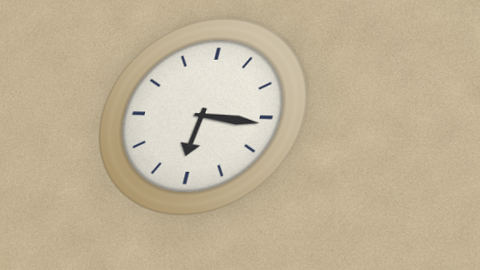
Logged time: 6 h 16 min
